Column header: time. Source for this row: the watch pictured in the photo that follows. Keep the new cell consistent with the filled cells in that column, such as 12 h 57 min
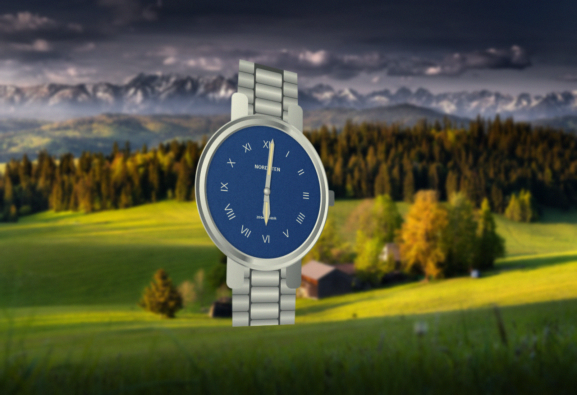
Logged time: 6 h 01 min
